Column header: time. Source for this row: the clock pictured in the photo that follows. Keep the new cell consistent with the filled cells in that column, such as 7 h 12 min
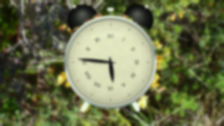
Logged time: 5 h 46 min
